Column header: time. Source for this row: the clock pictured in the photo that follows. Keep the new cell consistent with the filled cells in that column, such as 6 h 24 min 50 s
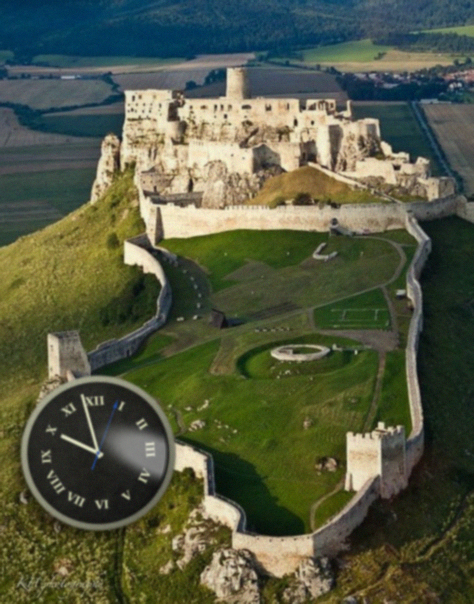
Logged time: 9 h 58 min 04 s
